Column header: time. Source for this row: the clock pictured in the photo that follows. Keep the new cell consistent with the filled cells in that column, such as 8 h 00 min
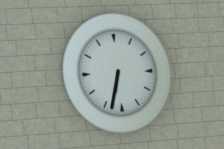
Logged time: 6 h 33 min
